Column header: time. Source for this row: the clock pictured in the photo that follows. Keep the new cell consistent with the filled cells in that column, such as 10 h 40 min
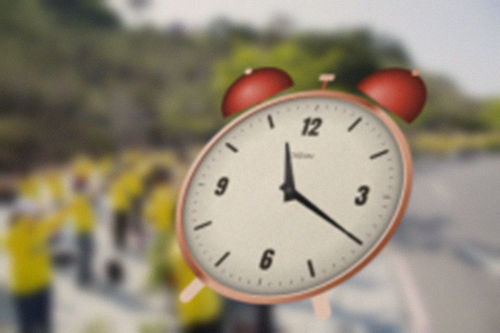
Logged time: 11 h 20 min
